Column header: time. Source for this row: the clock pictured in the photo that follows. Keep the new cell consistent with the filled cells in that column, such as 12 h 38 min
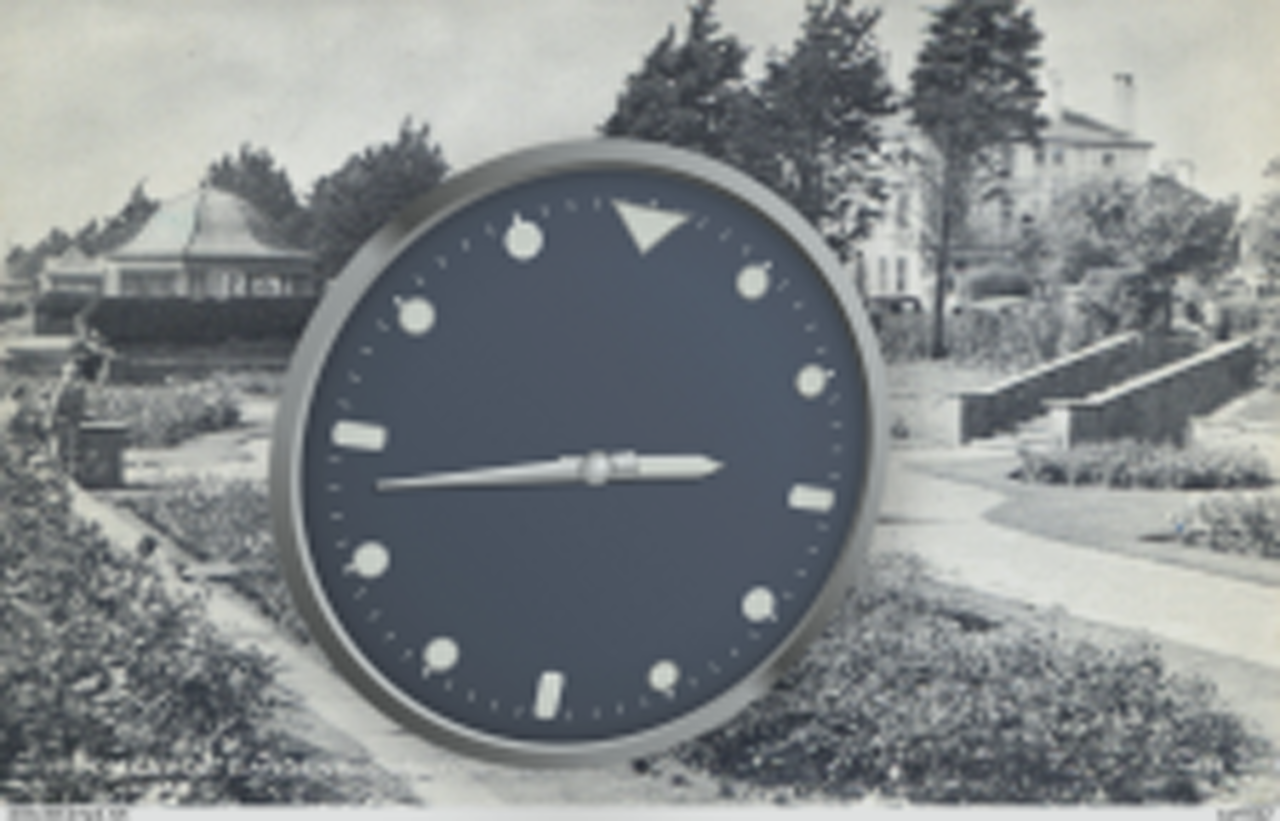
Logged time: 2 h 43 min
